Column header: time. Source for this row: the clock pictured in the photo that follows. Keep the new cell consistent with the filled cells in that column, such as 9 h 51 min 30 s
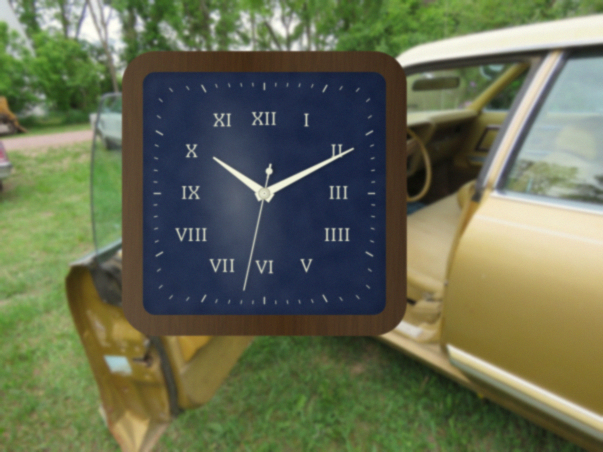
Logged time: 10 h 10 min 32 s
